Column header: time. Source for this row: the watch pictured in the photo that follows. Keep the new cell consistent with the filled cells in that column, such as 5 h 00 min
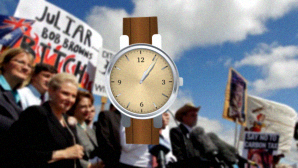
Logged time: 1 h 06 min
